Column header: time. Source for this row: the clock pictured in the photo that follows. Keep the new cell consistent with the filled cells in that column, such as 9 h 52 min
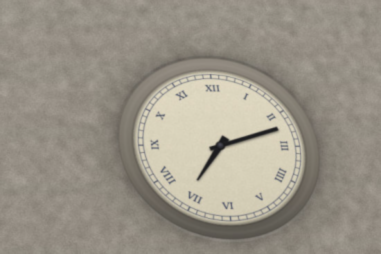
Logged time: 7 h 12 min
